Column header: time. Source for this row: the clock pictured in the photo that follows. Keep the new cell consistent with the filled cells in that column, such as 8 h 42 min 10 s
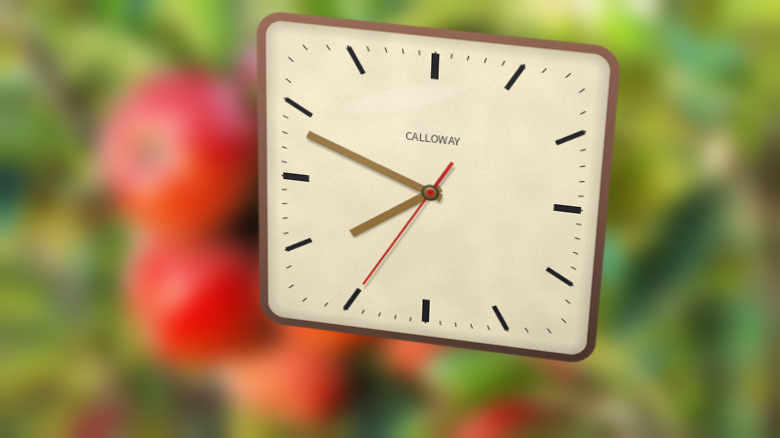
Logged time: 7 h 48 min 35 s
